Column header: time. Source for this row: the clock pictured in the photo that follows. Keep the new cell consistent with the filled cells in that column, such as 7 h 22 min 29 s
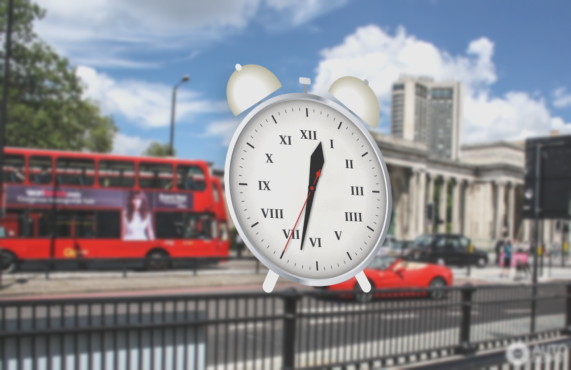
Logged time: 12 h 32 min 35 s
